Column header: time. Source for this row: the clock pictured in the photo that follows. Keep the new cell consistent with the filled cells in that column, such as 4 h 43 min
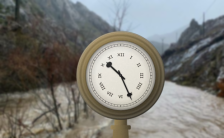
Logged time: 10 h 26 min
